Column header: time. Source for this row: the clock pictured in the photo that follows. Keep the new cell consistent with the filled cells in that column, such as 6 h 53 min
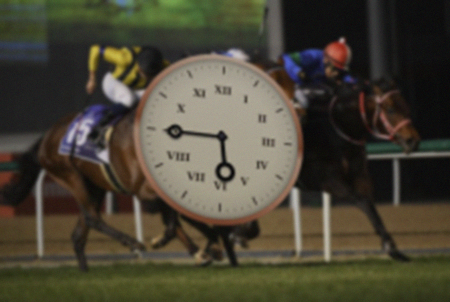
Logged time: 5 h 45 min
